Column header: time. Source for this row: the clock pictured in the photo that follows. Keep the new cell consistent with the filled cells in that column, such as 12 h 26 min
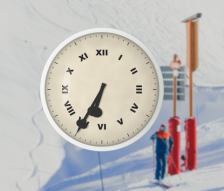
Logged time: 6 h 35 min
